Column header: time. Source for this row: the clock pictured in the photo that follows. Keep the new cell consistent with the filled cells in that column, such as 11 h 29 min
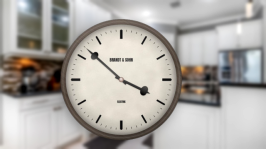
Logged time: 3 h 52 min
